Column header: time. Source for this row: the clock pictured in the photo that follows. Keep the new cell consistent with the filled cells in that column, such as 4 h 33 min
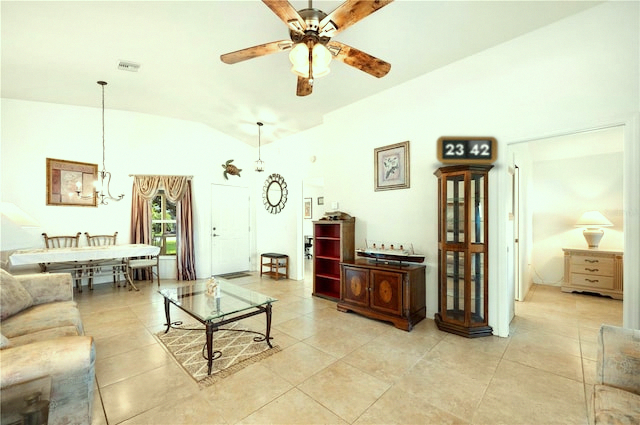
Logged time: 23 h 42 min
